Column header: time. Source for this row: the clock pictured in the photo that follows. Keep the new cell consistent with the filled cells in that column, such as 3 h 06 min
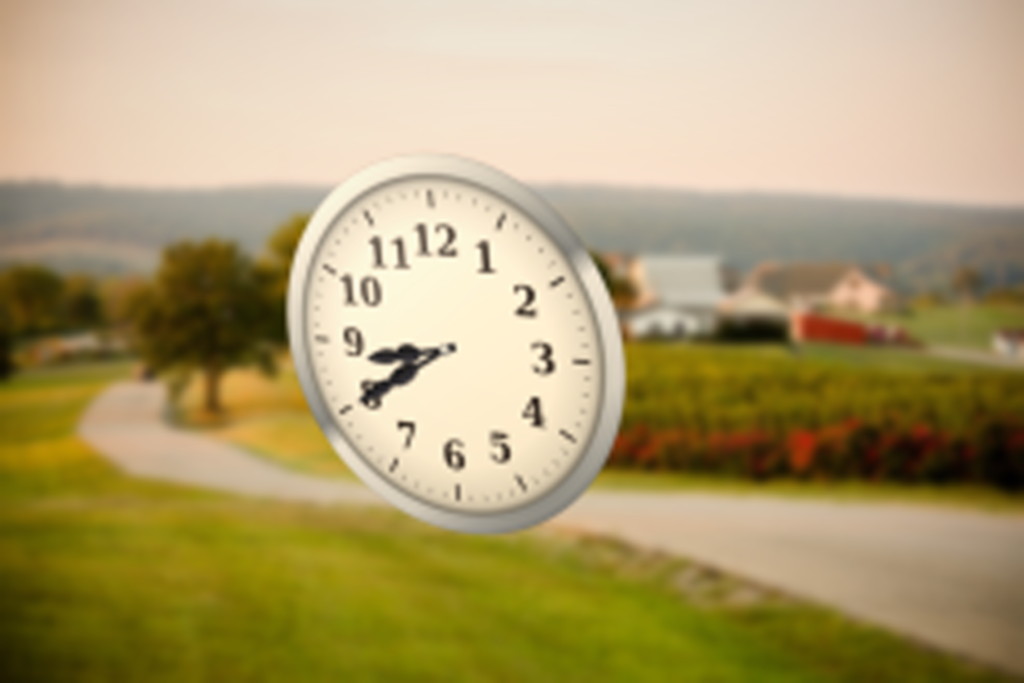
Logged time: 8 h 40 min
